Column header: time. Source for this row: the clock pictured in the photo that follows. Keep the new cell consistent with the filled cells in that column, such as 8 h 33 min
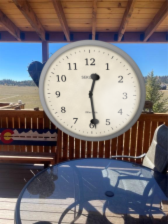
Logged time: 12 h 29 min
